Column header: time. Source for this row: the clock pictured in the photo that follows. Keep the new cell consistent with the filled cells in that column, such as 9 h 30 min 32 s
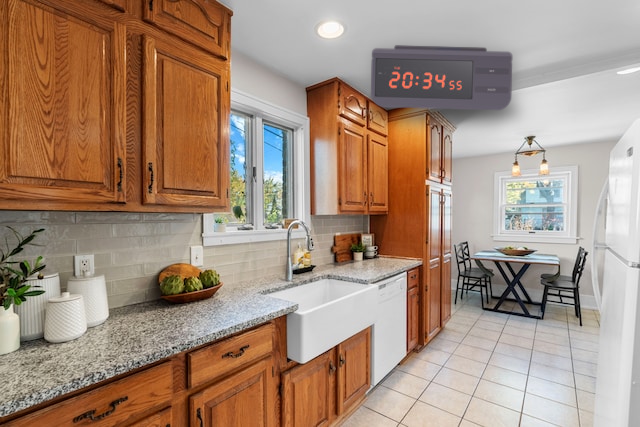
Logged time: 20 h 34 min 55 s
